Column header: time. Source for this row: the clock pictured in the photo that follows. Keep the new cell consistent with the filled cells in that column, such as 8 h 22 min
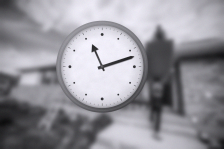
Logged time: 11 h 12 min
